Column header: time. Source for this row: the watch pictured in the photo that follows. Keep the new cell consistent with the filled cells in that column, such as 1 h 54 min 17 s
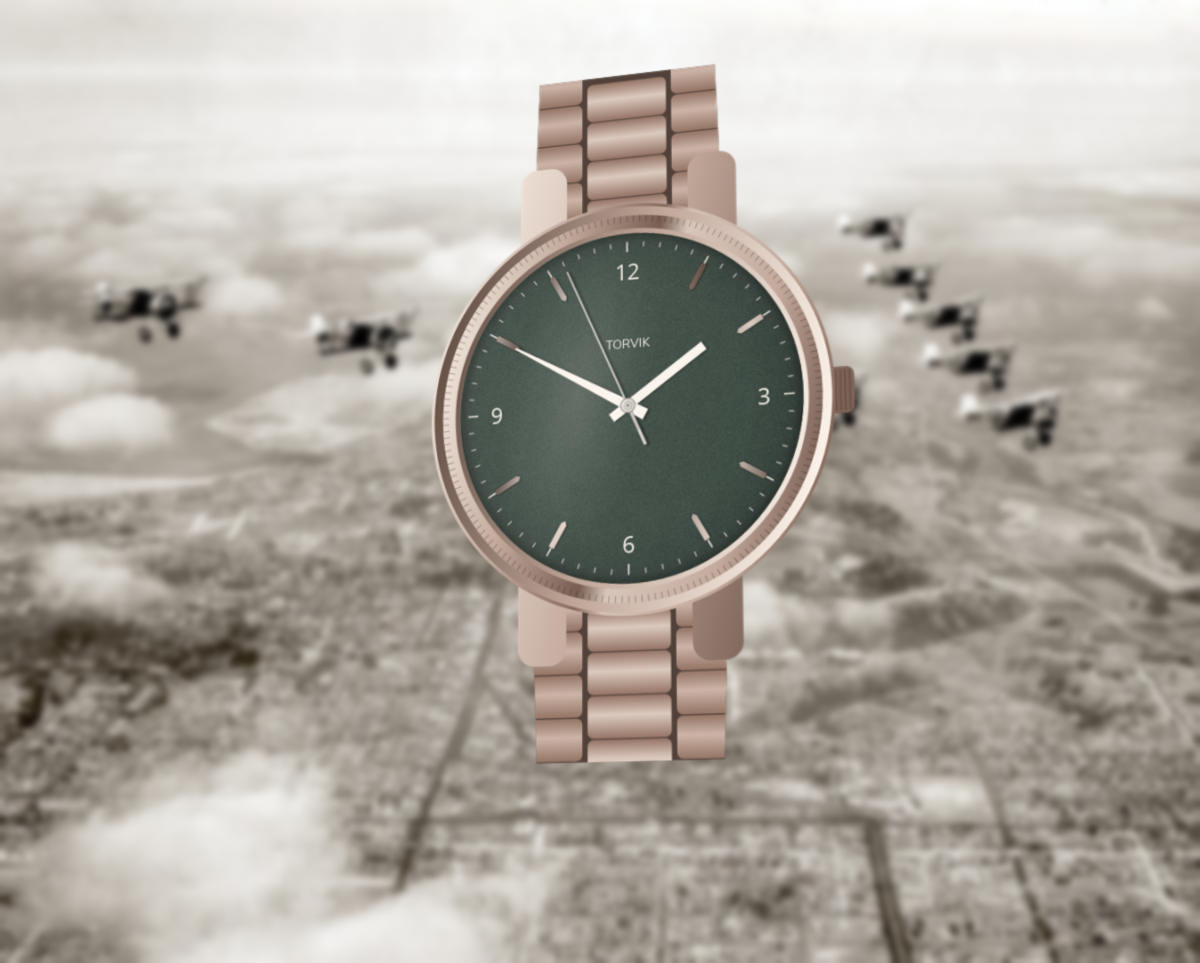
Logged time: 1 h 49 min 56 s
